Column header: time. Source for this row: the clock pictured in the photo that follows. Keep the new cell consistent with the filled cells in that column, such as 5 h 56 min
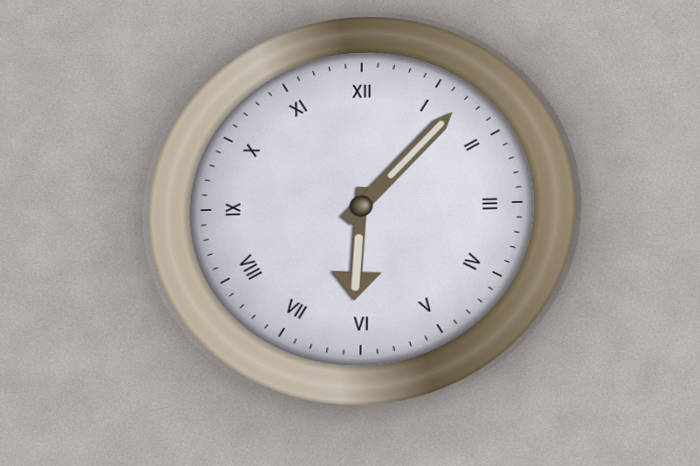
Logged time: 6 h 07 min
